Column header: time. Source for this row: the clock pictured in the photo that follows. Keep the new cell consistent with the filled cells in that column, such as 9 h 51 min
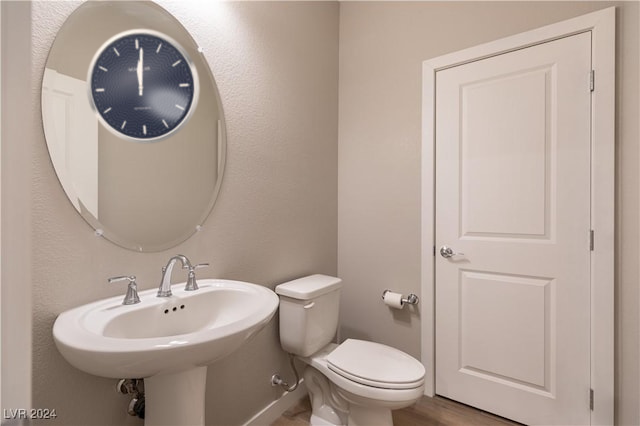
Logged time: 12 h 01 min
